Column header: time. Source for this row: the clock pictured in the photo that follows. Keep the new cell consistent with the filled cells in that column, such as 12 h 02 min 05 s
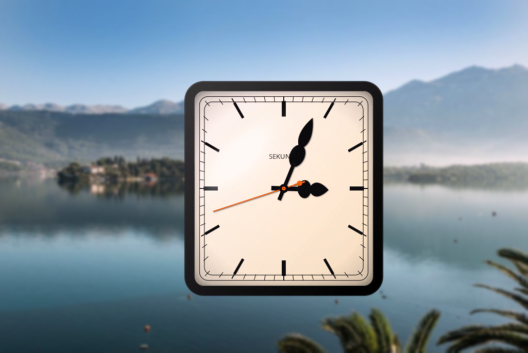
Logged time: 3 h 03 min 42 s
